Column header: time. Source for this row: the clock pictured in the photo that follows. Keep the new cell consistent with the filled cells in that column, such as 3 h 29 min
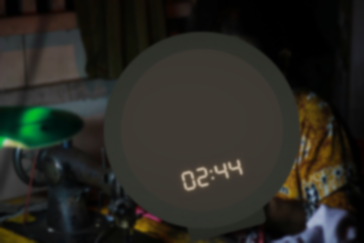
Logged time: 2 h 44 min
